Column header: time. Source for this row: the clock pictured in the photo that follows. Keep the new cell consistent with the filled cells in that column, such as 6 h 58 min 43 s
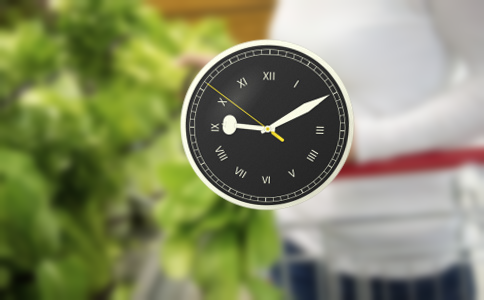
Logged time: 9 h 09 min 51 s
